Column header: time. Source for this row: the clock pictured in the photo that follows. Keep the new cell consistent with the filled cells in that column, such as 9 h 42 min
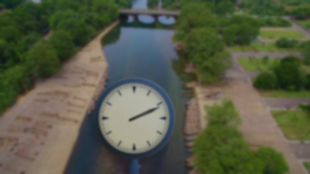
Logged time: 2 h 11 min
